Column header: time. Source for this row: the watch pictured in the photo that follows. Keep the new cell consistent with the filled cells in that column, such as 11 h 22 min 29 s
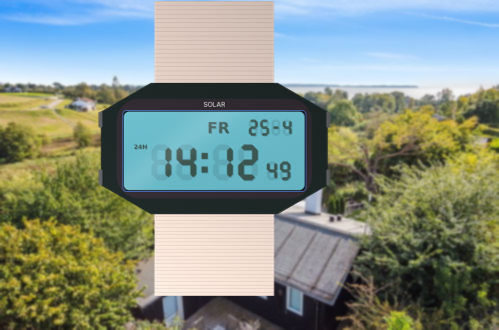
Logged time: 14 h 12 min 49 s
